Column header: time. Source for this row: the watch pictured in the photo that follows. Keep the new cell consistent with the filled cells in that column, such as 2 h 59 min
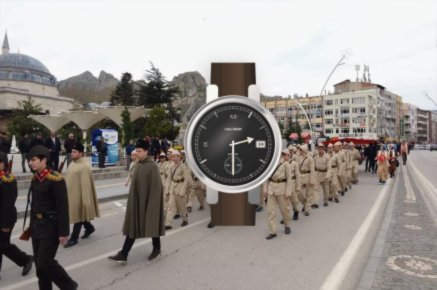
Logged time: 2 h 30 min
